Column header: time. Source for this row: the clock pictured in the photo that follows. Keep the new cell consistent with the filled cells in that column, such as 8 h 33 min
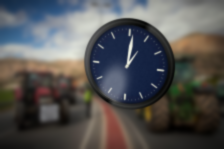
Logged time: 1 h 01 min
